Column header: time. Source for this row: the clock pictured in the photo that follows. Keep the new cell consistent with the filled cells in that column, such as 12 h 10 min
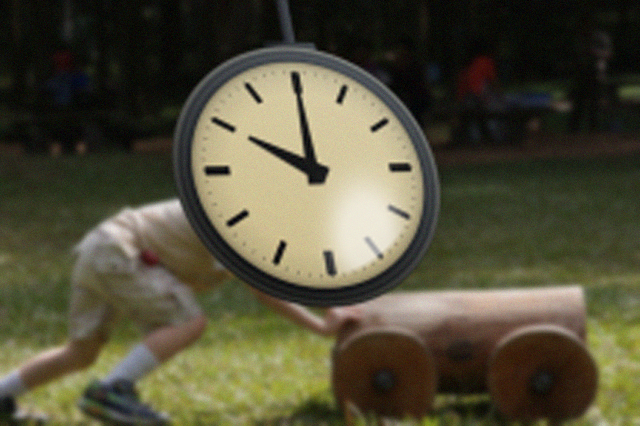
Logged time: 10 h 00 min
